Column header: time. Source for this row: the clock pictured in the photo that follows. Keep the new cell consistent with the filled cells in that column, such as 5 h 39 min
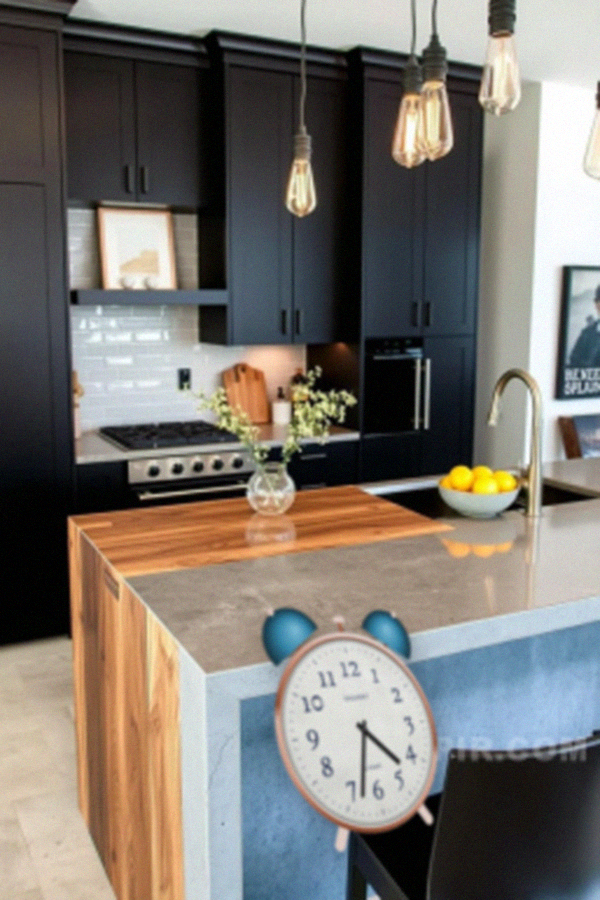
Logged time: 4 h 33 min
